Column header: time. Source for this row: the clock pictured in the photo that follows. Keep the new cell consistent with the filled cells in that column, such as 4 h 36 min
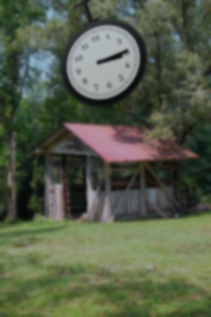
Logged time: 3 h 15 min
